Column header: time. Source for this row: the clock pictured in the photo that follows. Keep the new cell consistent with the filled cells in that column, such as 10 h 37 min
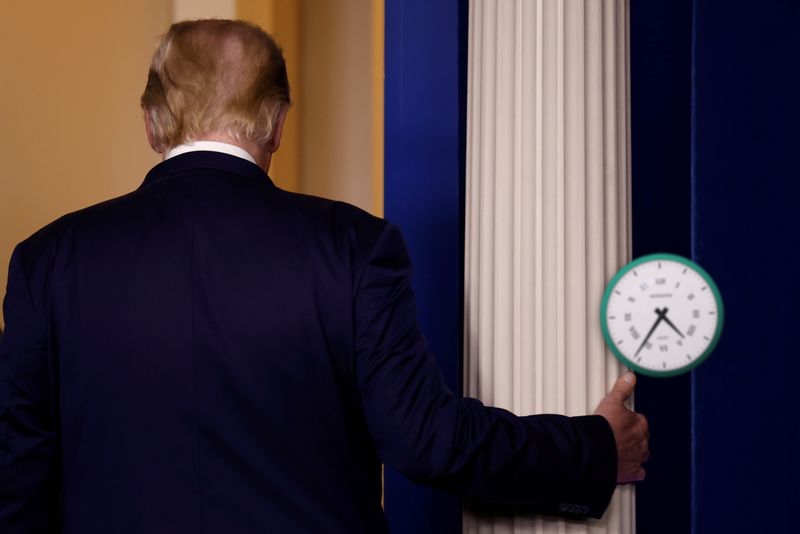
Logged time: 4 h 36 min
